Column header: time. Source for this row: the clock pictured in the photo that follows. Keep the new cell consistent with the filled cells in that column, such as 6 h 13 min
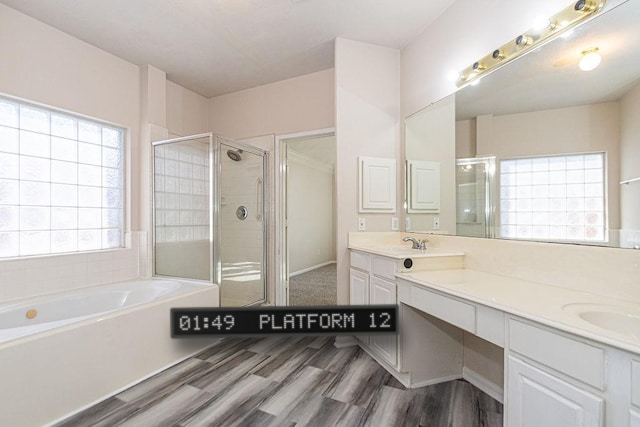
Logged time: 1 h 49 min
